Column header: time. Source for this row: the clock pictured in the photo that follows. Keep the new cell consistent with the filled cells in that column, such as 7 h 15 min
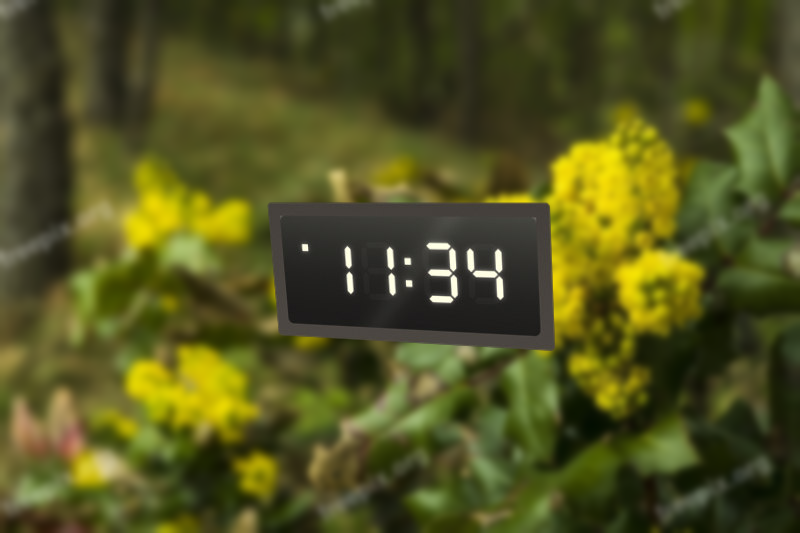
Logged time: 11 h 34 min
